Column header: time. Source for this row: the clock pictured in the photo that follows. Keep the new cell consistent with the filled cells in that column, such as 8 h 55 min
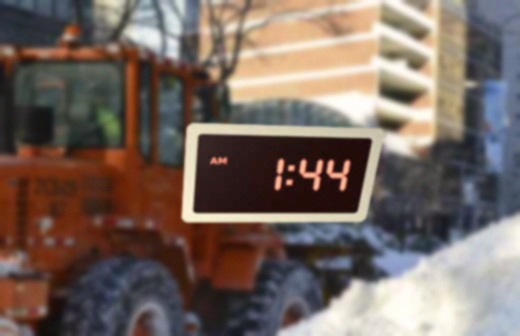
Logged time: 1 h 44 min
